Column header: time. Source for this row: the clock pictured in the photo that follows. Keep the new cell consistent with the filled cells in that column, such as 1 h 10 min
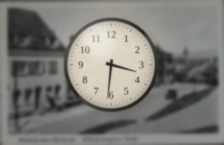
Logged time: 3 h 31 min
